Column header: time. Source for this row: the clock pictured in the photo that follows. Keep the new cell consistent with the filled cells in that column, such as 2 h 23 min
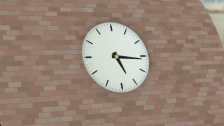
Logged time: 5 h 16 min
